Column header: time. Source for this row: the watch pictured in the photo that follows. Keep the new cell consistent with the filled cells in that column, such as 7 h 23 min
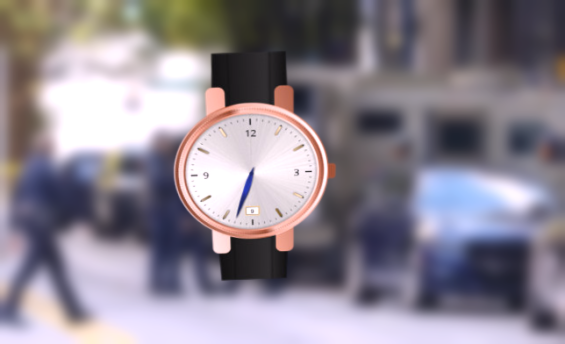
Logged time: 6 h 33 min
